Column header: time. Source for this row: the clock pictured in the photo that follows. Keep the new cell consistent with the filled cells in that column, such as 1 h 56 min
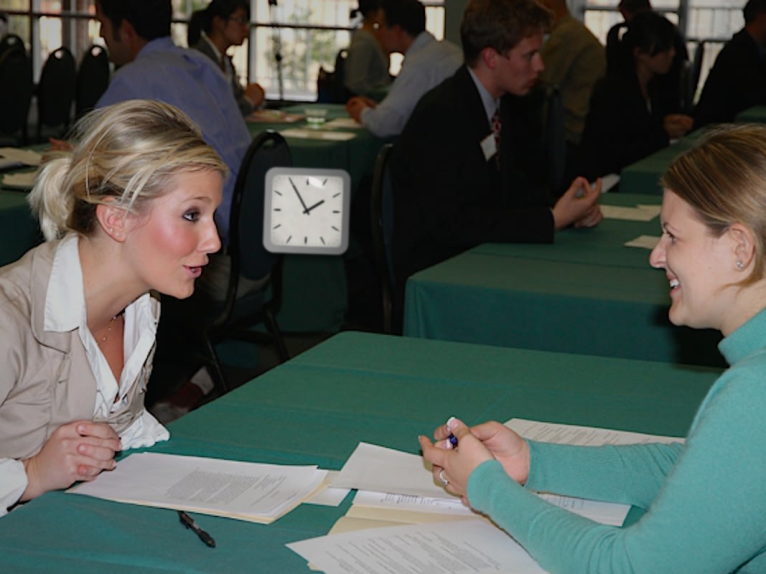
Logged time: 1 h 55 min
